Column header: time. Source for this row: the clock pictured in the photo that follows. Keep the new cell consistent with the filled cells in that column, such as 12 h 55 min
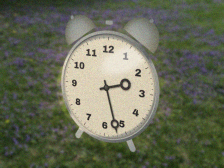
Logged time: 2 h 27 min
